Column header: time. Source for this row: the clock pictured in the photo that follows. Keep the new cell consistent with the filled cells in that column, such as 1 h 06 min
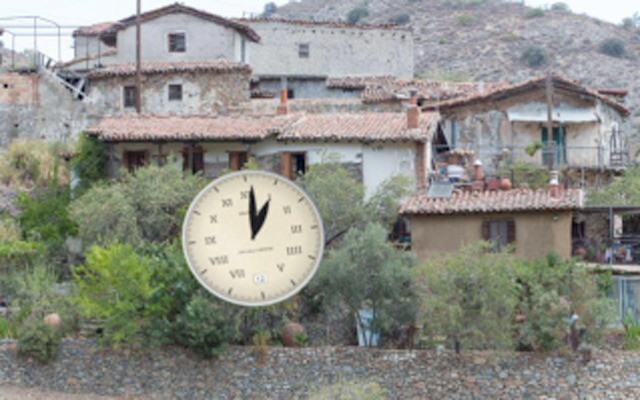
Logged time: 1 h 01 min
